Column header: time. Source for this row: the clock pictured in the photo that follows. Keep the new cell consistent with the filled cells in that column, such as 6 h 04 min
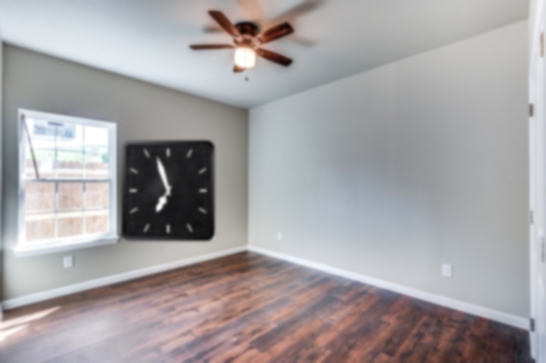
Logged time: 6 h 57 min
